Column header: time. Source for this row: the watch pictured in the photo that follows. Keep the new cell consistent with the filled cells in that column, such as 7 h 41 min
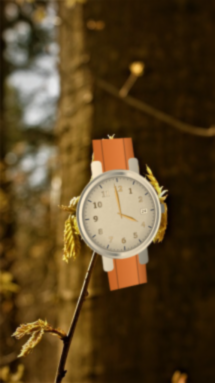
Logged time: 3 h 59 min
